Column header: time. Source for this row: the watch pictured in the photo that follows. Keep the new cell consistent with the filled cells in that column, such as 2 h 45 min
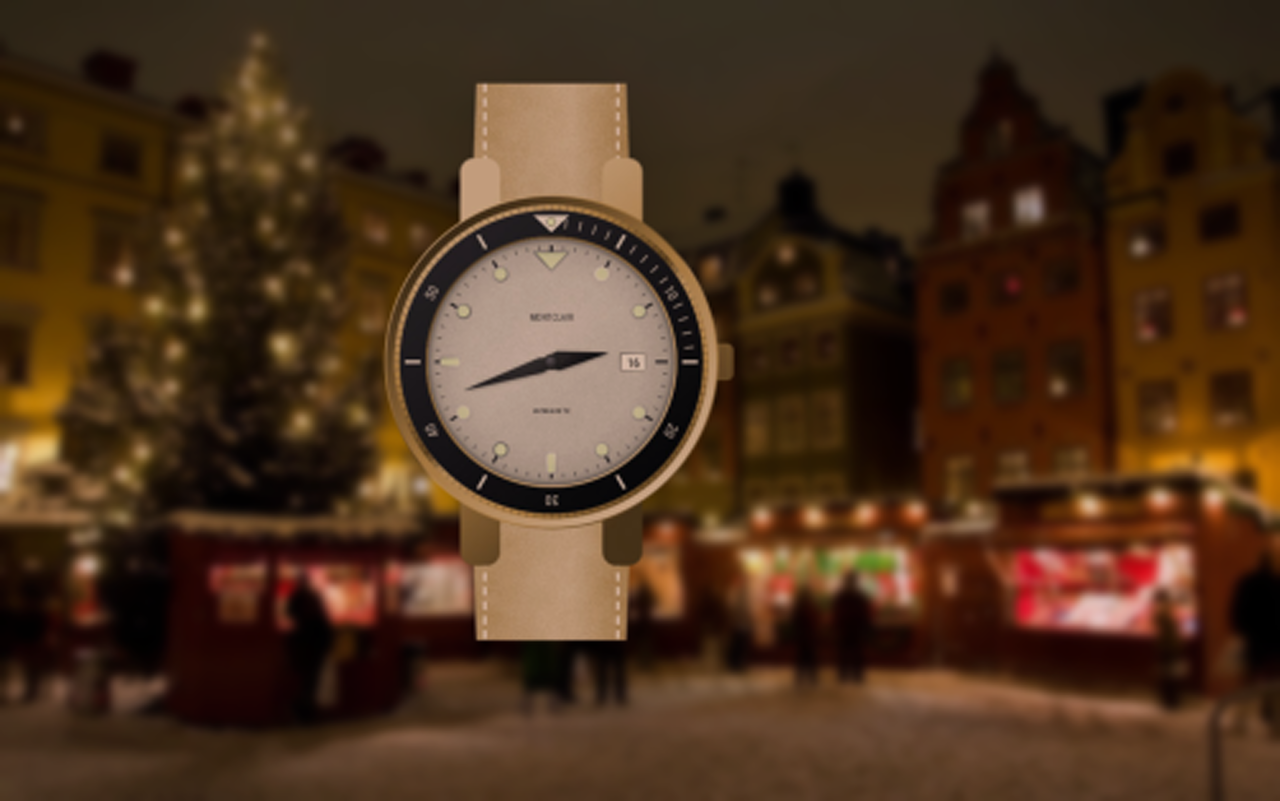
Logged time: 2 h 42 min
